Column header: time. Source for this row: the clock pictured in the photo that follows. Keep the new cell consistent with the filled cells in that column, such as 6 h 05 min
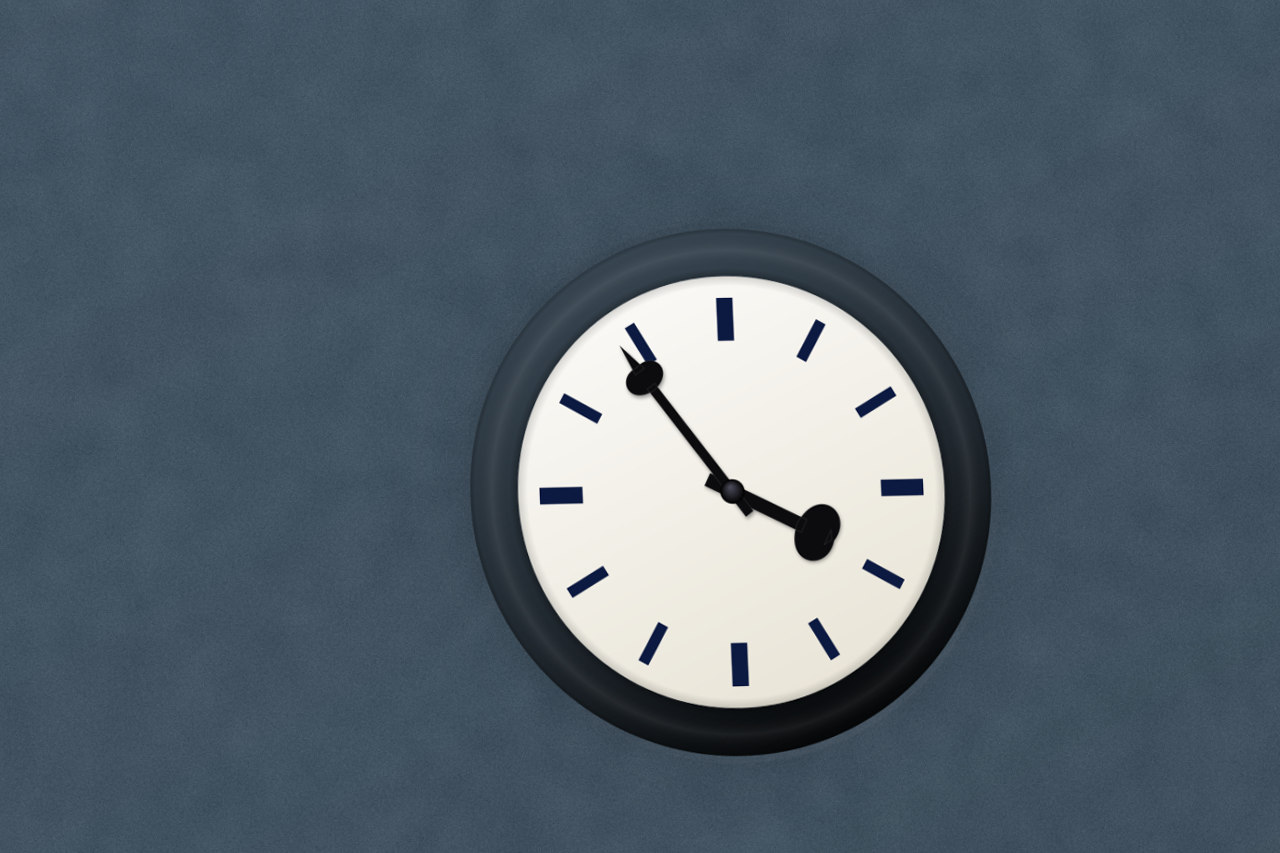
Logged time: 3 h 54 min
